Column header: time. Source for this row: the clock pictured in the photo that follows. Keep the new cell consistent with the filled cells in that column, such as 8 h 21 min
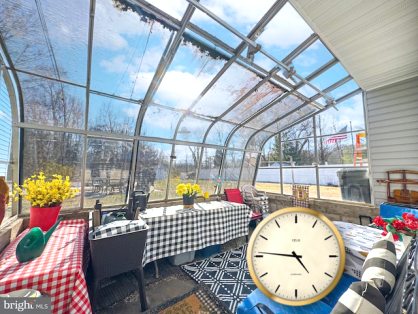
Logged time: 4 h 46 min
